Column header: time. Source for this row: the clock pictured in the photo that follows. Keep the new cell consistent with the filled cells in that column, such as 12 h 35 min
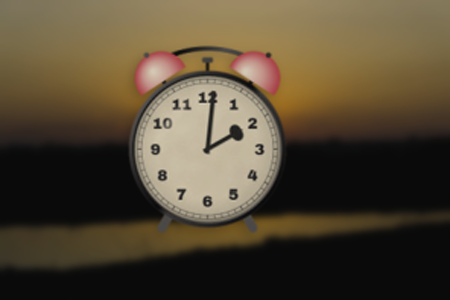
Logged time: 2 h 01 min
